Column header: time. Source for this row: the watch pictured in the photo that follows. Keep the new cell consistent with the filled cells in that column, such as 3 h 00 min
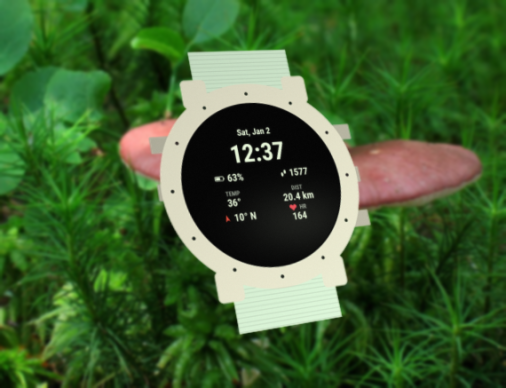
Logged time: 12 h 37 min
